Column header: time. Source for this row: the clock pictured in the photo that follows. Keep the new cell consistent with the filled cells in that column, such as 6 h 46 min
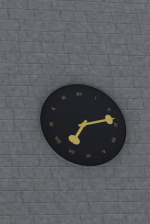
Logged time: 7 h 13 min
